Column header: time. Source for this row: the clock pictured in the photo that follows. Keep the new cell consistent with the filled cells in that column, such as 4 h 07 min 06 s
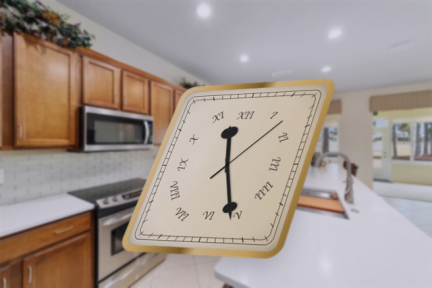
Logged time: 11 h 26 min 07 s
